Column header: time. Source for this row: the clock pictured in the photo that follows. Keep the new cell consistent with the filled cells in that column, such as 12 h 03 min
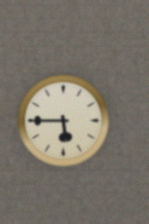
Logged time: 5 h 45 min
